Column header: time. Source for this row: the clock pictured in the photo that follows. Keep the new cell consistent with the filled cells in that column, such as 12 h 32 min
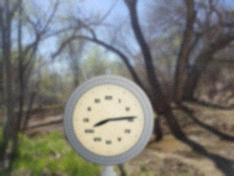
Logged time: 8 h 14 min
